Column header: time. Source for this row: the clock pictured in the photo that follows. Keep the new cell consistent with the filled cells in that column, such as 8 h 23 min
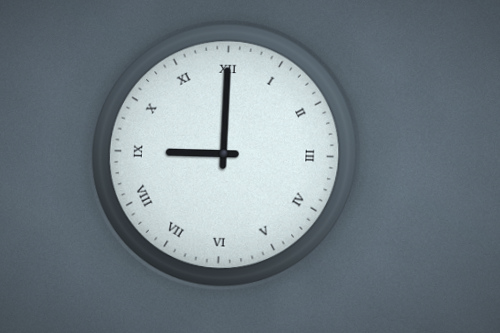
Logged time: 9 h 00 min
